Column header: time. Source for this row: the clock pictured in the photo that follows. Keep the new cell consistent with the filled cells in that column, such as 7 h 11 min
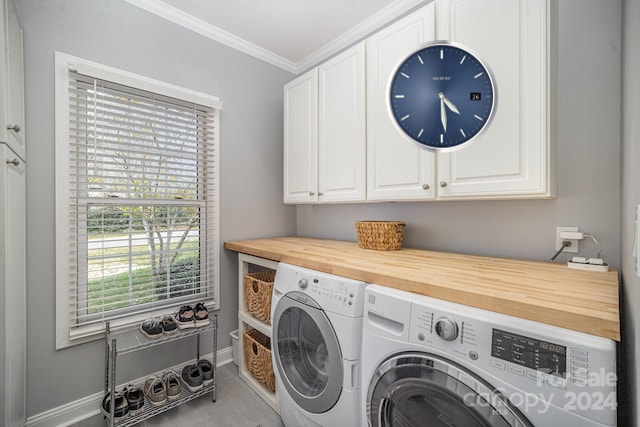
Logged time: 4 h 29 min
